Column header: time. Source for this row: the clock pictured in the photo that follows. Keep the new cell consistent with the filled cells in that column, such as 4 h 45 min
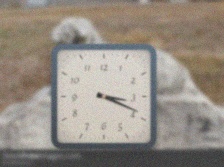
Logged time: 3 h 19 min
